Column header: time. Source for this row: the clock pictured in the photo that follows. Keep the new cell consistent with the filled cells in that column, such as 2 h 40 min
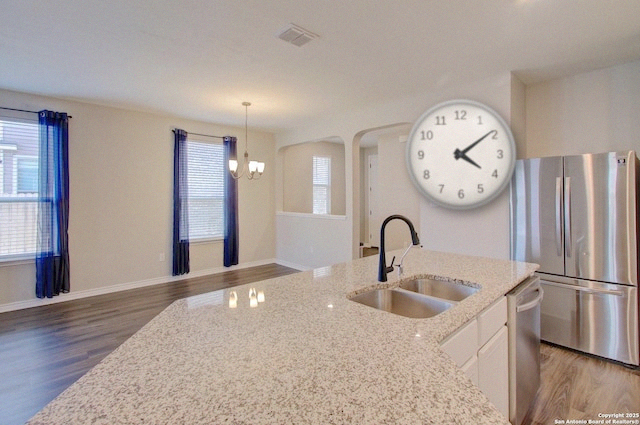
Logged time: 4 h 09 min
